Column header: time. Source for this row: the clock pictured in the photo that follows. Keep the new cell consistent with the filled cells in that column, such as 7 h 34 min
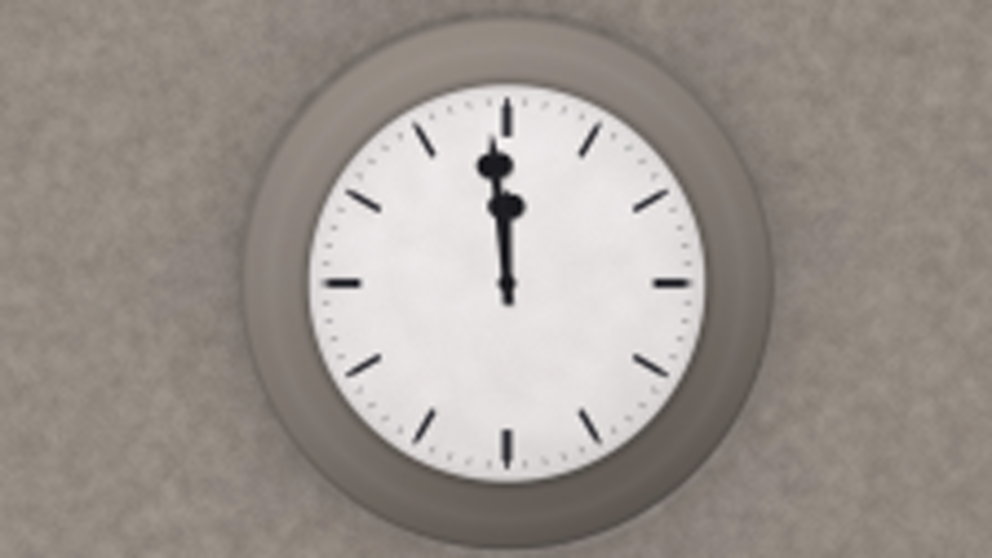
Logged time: 11 h 59 min
